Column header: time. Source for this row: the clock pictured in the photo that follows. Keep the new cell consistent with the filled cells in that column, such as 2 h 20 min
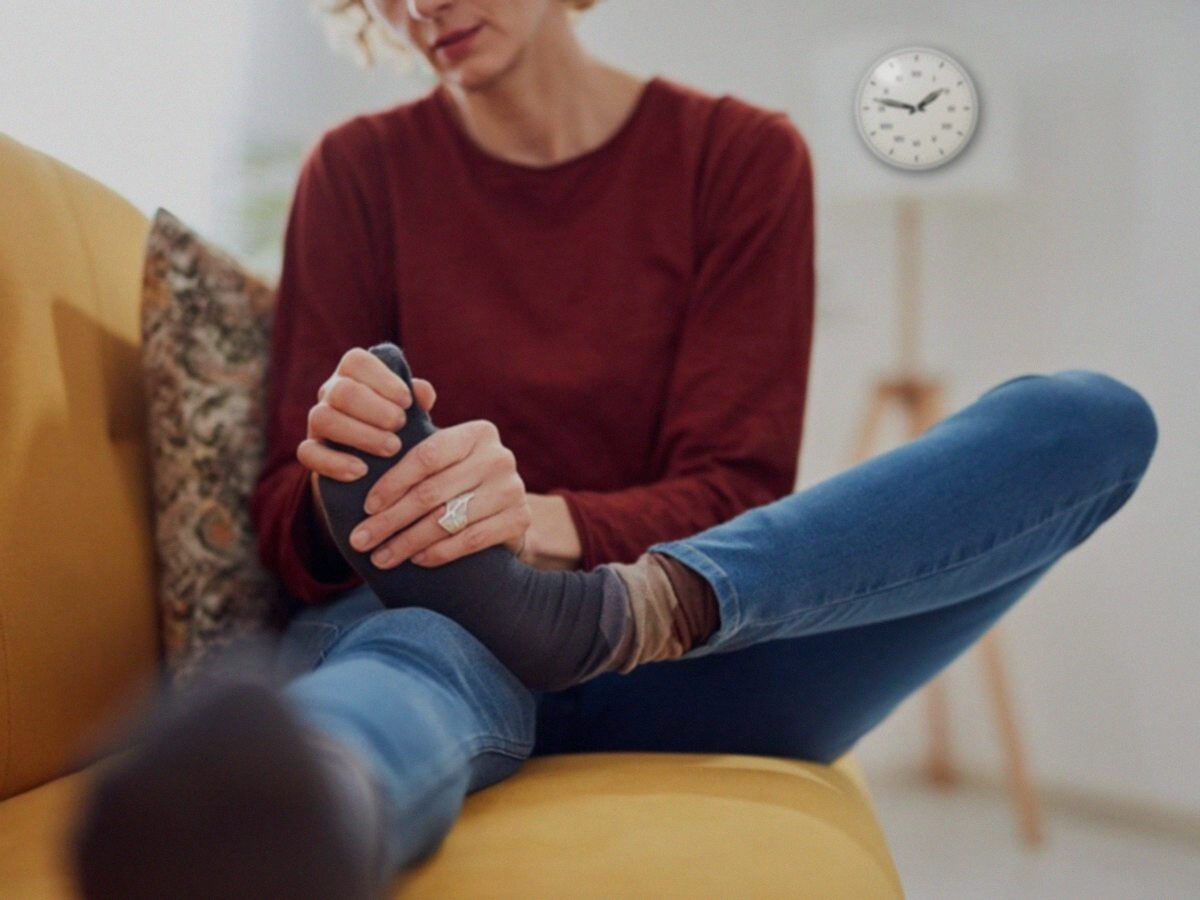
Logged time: 1 h 47 min
